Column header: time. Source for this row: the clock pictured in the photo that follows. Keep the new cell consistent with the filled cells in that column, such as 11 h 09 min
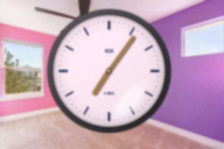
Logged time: 7 h 06 min
